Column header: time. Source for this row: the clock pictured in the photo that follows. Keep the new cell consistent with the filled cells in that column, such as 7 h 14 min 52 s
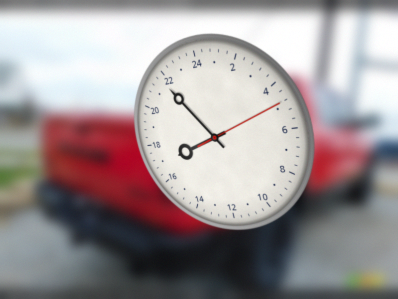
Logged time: 16 h 54 min 12 s
